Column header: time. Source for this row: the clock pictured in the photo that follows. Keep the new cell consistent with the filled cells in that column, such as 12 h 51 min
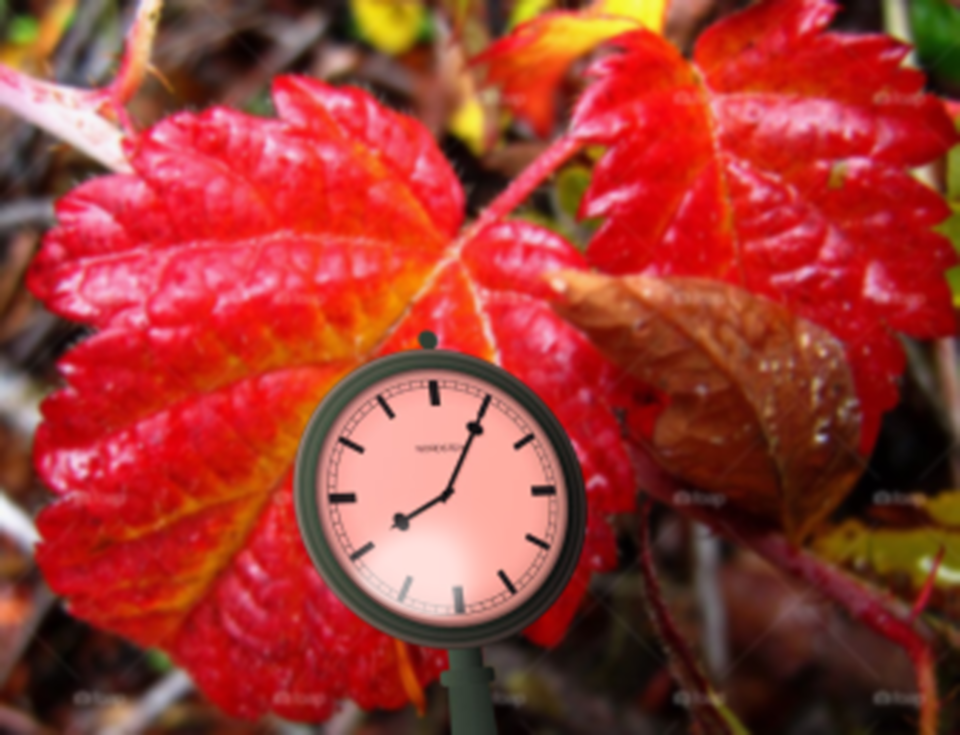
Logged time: 8 h 05 min
